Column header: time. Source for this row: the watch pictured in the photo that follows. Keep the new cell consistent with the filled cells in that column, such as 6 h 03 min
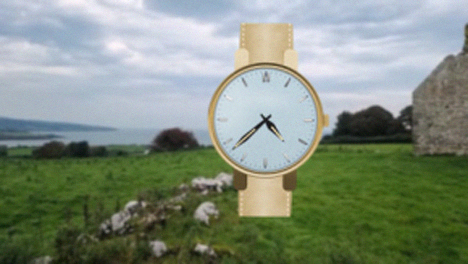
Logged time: 4 h 38 min
